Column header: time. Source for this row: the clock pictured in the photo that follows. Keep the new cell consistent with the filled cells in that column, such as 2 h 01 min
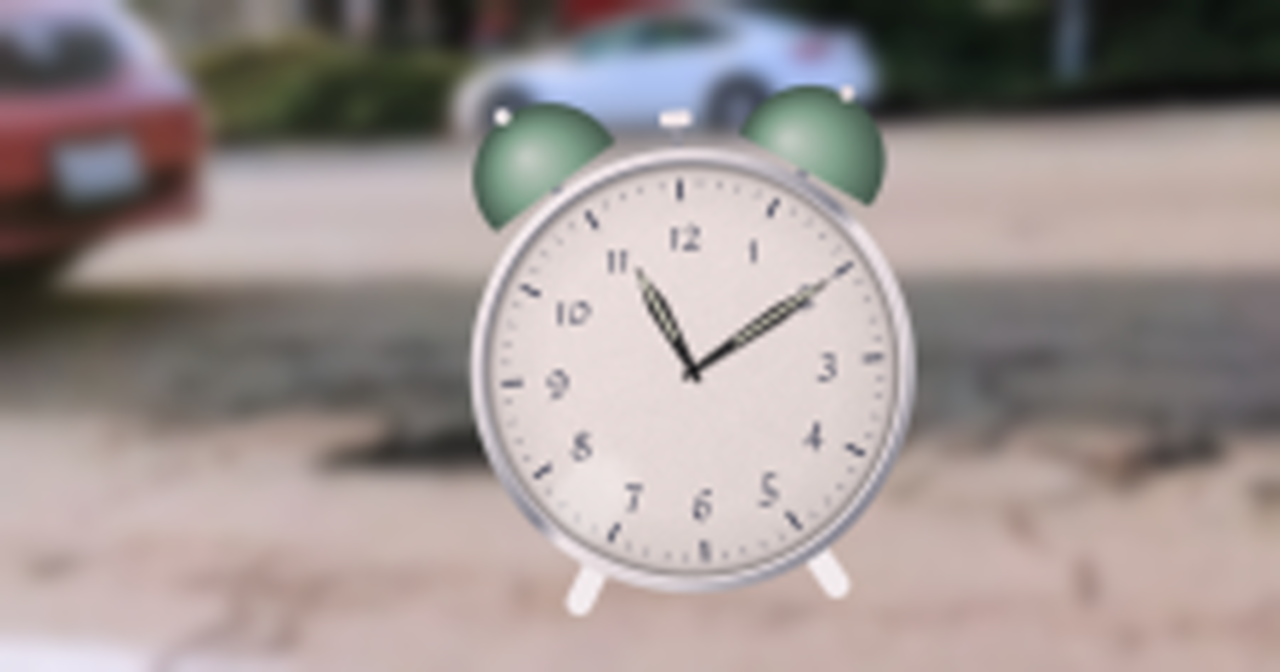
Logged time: 11 h 10 min
